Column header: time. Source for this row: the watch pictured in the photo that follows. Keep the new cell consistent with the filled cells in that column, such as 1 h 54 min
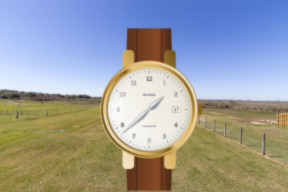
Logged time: 1 h 38 min
